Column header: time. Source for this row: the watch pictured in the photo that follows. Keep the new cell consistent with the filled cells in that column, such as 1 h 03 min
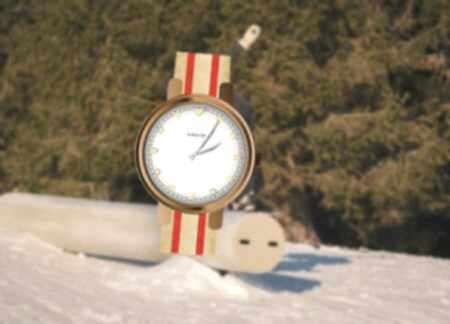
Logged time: 2 h 05 min
